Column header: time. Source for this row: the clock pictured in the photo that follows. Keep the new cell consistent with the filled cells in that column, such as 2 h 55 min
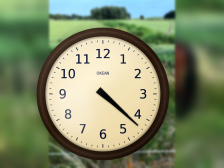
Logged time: 4 h 22 min
